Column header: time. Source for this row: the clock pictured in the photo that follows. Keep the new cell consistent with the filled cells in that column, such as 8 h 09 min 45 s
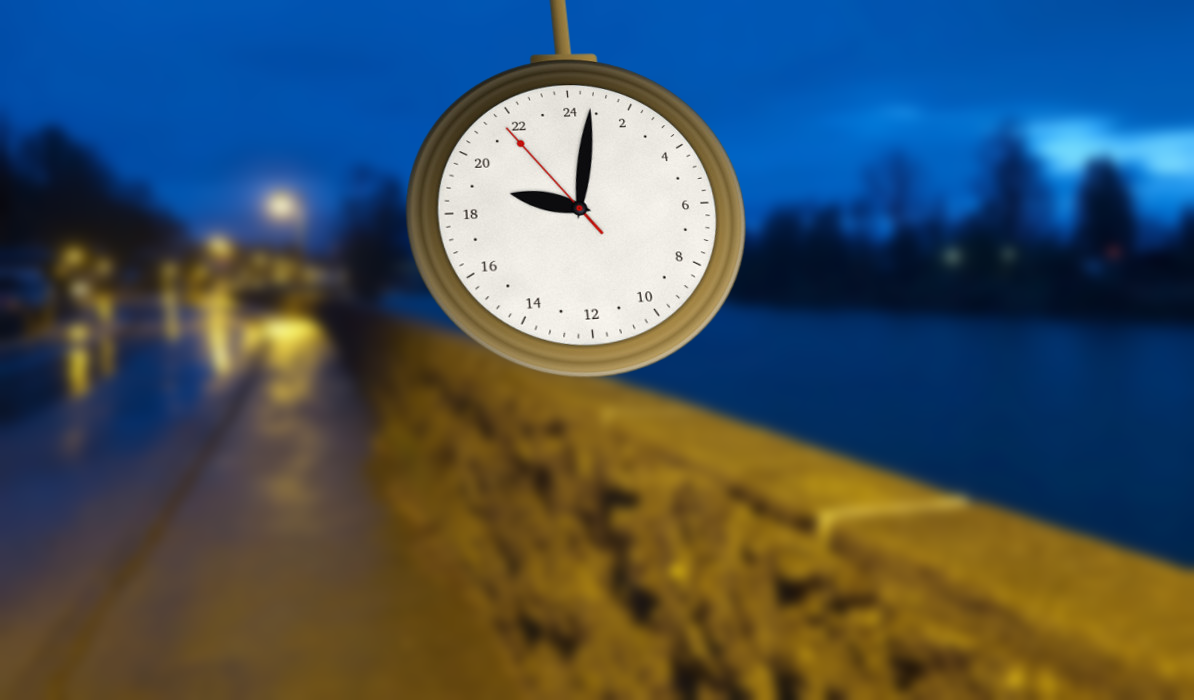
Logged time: 19 h 01 min 54 s
